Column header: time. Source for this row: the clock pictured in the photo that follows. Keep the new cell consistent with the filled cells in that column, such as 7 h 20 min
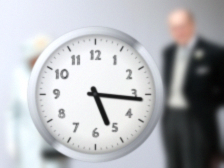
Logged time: 5 h 16 min
